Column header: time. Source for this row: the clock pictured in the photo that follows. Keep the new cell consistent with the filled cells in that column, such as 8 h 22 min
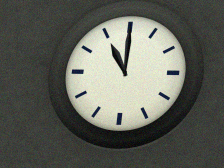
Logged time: 11 h 00 min
